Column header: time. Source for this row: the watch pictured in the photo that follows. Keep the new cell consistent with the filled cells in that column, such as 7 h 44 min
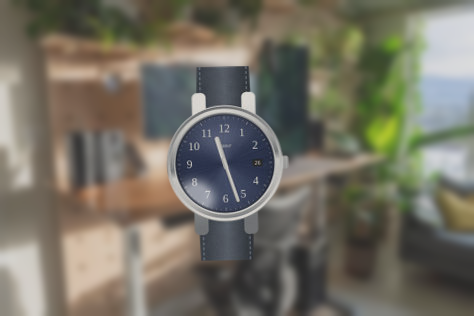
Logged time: 11 h 27 min
